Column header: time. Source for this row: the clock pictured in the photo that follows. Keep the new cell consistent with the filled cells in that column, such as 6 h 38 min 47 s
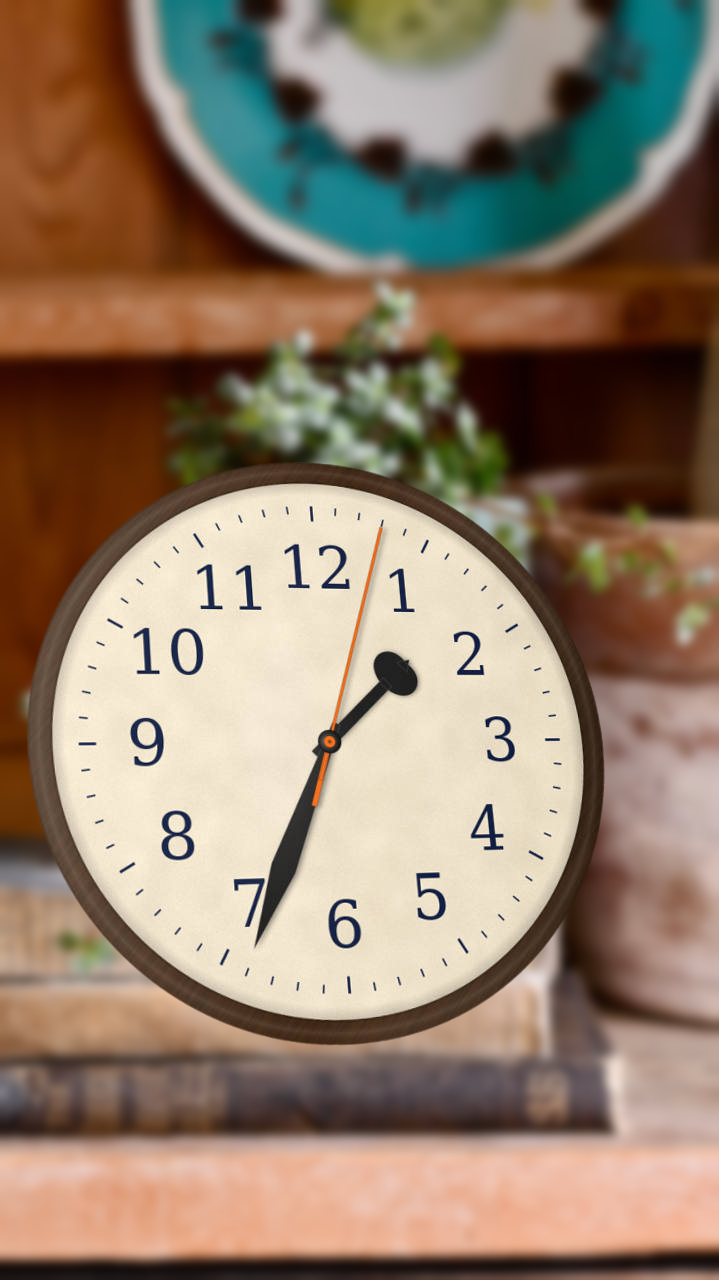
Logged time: 1 h 34 min 03 s
